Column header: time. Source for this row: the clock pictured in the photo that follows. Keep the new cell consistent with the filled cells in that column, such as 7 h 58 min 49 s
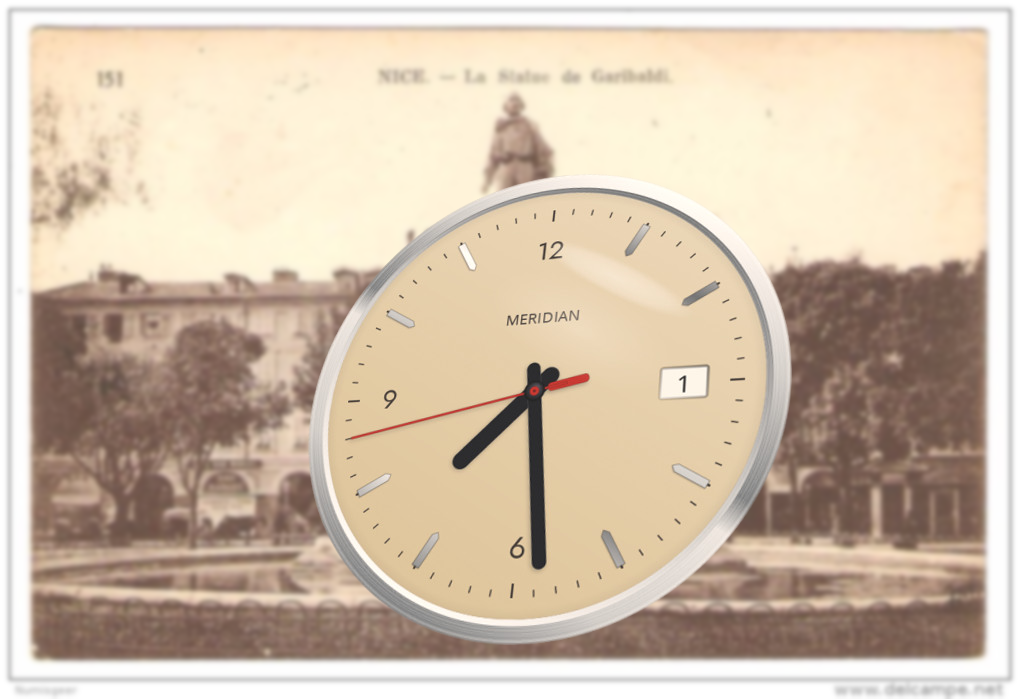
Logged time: 7 h 28 min 43 s
